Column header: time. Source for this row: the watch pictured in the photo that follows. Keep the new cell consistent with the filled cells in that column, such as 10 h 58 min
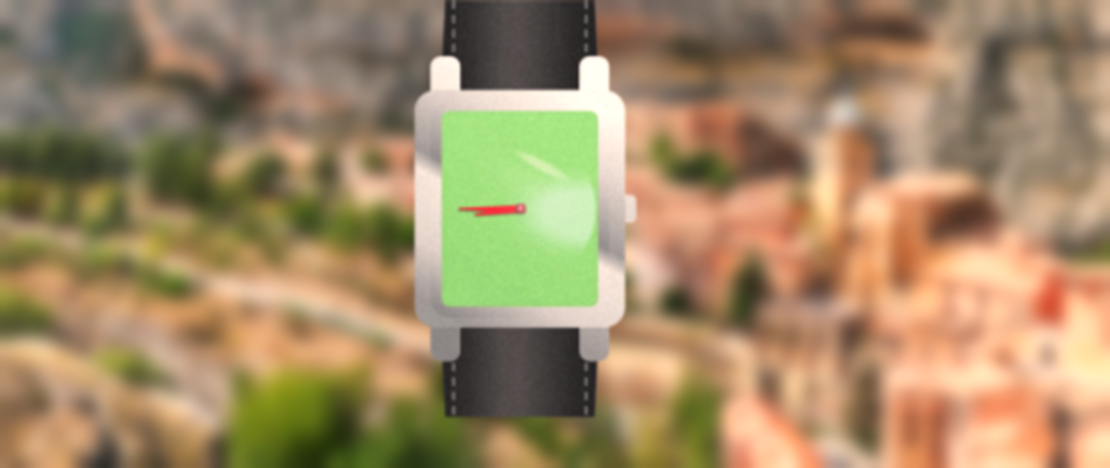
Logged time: 8 h 45 min
